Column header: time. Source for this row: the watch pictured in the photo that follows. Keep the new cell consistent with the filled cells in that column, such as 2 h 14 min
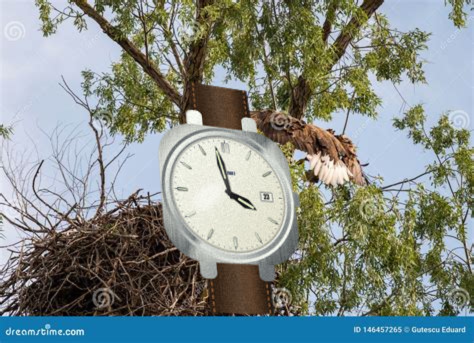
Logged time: 3 h 58 min
